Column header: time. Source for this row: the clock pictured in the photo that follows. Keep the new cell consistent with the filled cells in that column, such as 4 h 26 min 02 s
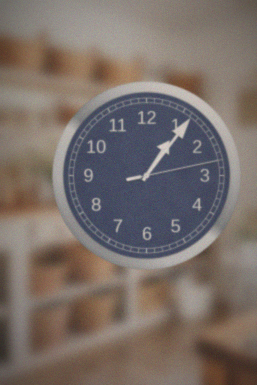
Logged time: 1 h 06 min 13 s
